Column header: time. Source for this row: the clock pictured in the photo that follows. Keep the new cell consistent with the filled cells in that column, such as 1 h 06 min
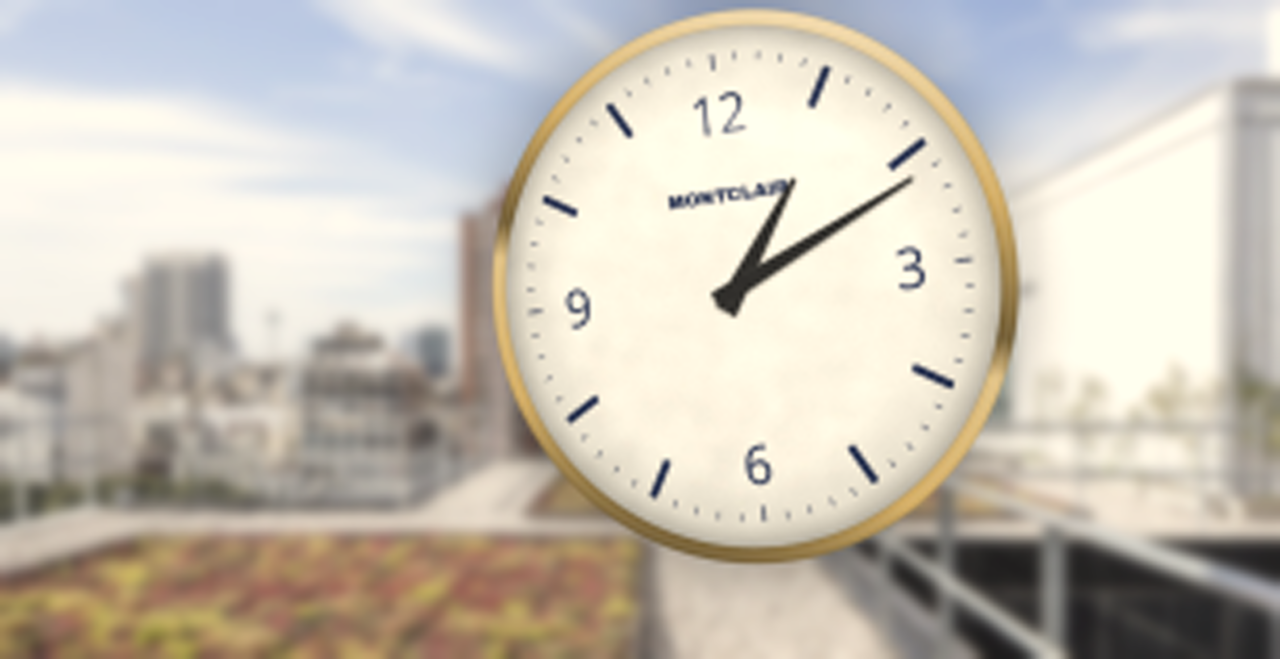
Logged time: 1 h 11 min
